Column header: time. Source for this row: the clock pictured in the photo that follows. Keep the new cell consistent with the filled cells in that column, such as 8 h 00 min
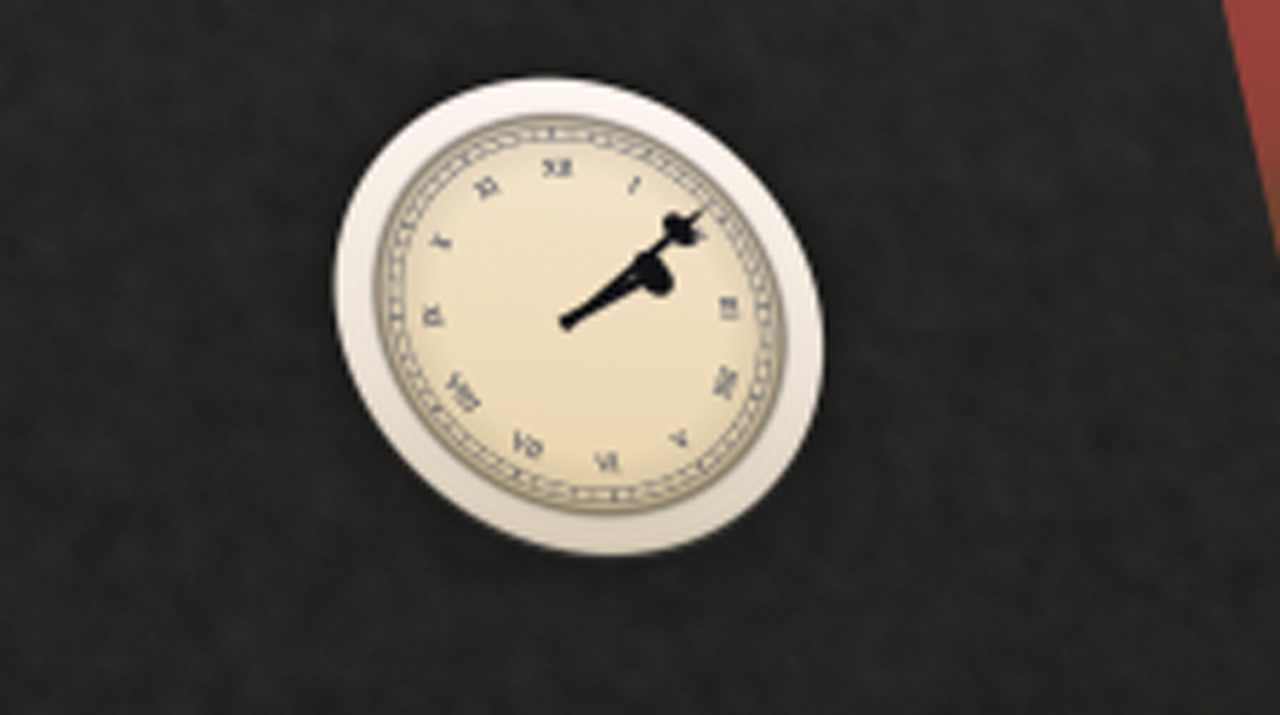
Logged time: 2 h 09 min
